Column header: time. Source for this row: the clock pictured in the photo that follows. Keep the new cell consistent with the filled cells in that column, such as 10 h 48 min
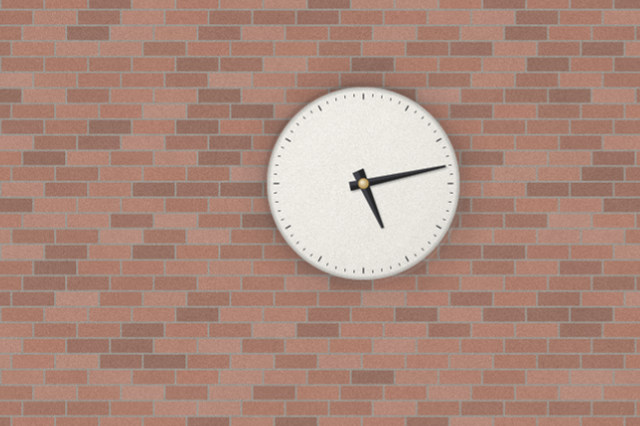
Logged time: 5 h 13 min
